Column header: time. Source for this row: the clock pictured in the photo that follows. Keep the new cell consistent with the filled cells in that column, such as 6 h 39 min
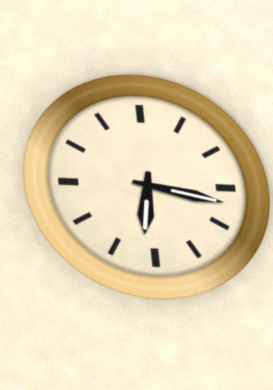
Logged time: 6 h 17 min
